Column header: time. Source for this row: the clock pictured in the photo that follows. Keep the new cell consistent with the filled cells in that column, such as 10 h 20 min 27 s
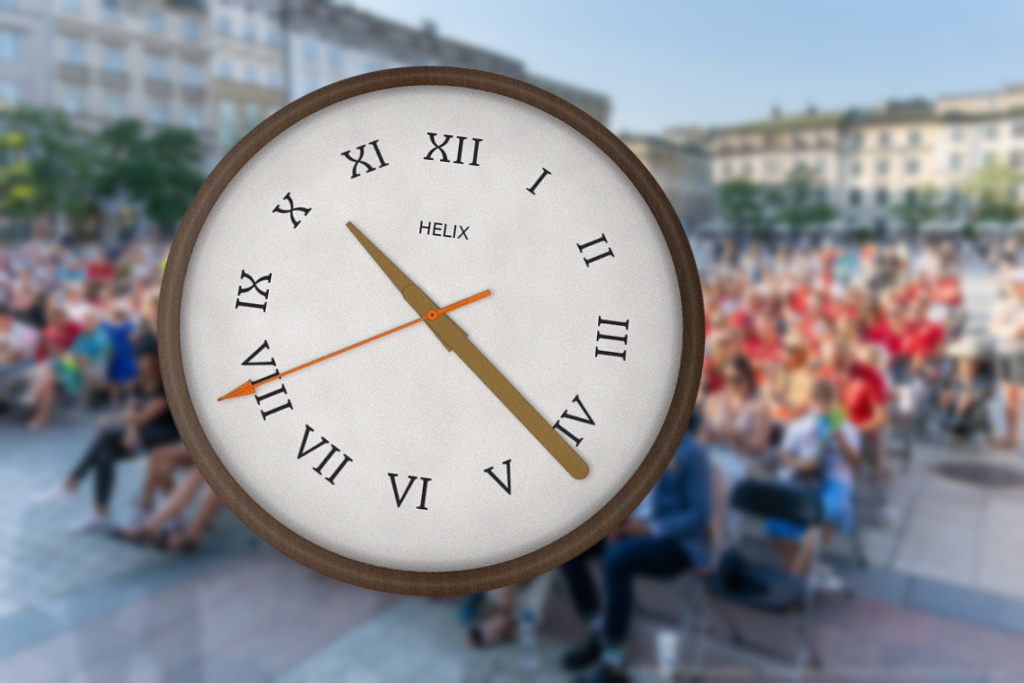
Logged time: 10 h 21 min 40 s
